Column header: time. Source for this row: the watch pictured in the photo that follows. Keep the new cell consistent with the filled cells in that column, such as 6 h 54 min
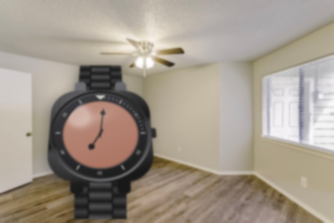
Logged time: 7 h 01 min
